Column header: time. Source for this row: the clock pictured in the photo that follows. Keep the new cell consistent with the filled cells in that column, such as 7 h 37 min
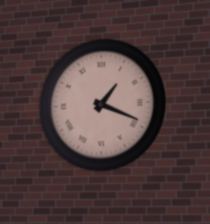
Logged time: 1 h 19 min
